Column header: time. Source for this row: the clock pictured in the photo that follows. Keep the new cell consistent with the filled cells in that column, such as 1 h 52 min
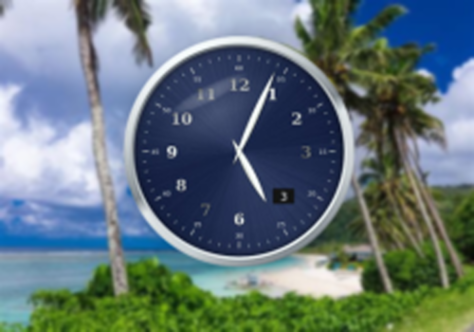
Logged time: 5 h 04 min
